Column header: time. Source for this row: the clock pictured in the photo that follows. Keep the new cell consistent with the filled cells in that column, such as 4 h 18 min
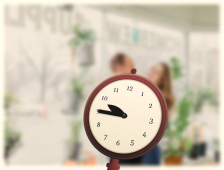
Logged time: 9 h 45 min
